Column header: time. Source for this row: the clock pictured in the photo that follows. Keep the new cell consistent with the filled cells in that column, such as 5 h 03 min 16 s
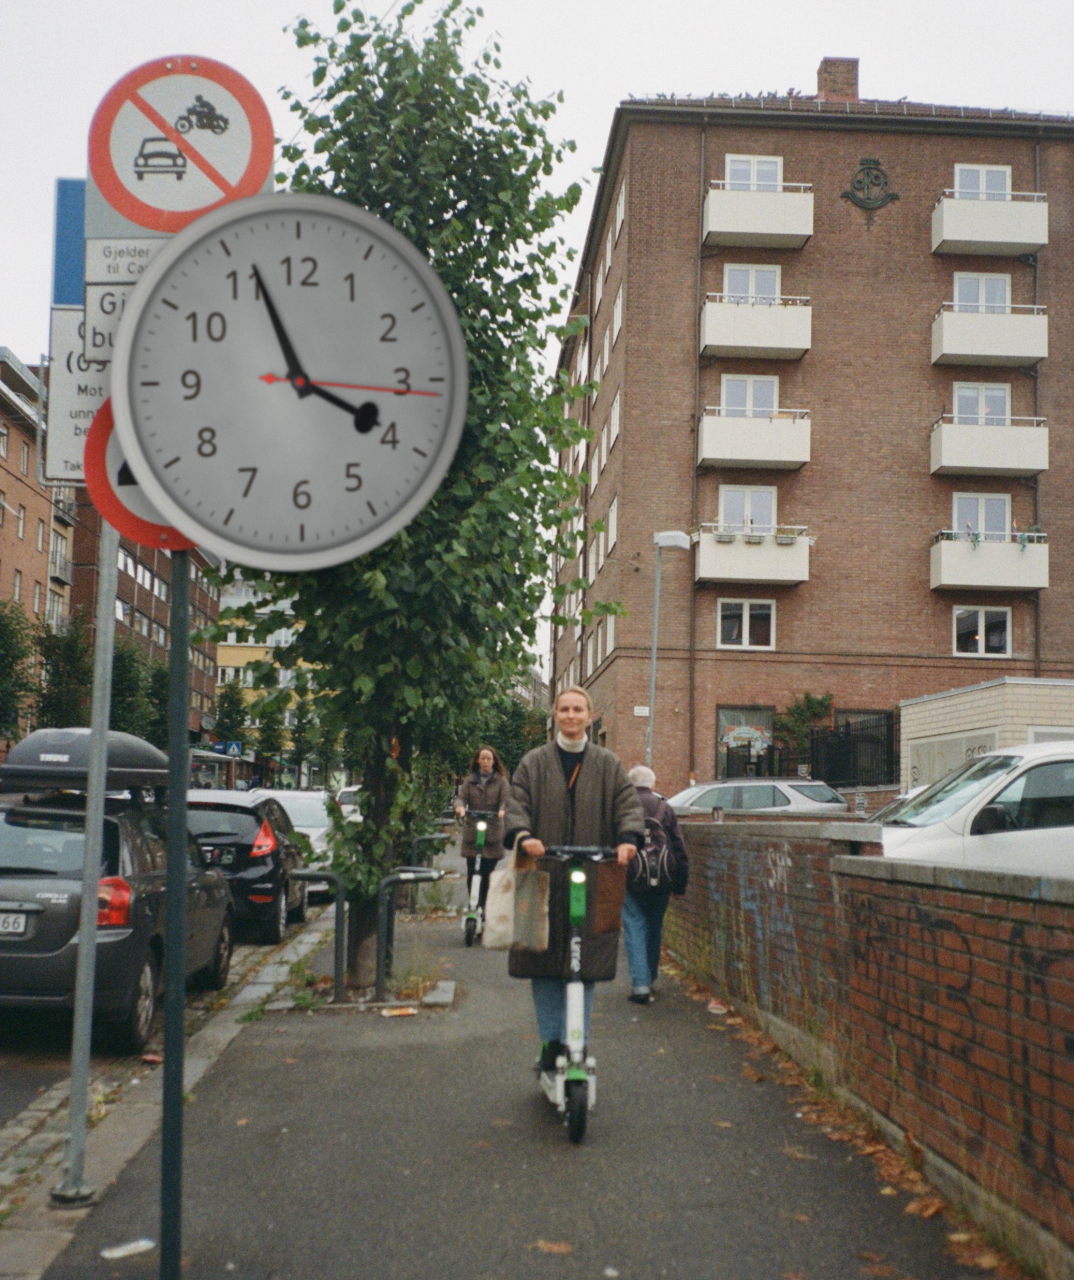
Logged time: 3 h 56 min 16 s
